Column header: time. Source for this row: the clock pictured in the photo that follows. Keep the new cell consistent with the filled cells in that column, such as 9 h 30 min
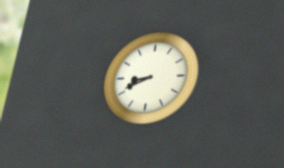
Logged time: 8 h 41 min
